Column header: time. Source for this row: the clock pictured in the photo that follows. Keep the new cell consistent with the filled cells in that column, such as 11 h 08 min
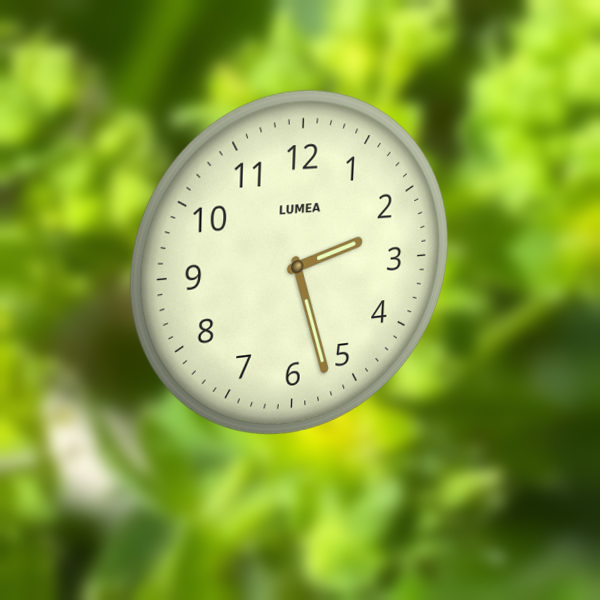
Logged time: 2 h 27 min
